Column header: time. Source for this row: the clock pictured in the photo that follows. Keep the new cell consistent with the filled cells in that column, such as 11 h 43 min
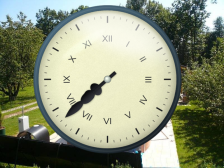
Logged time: 7 h 38 min
